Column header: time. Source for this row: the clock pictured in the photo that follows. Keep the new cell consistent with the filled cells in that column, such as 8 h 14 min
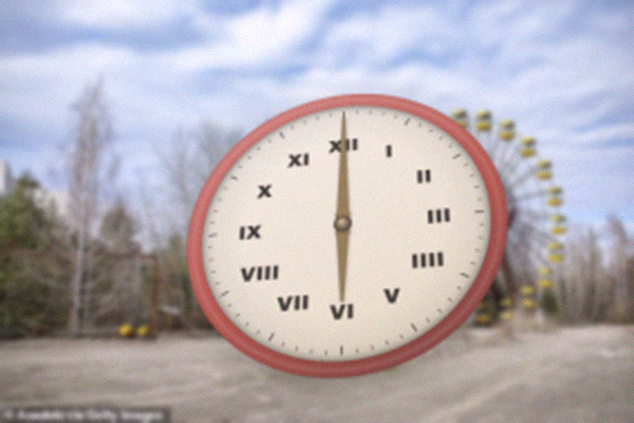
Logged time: 6 h 00 min
